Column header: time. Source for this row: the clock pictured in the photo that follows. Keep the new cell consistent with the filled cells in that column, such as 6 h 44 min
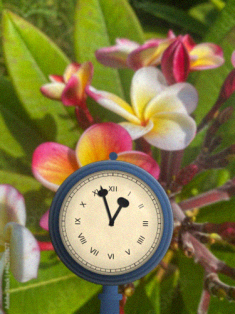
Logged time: 12 h 57 min
